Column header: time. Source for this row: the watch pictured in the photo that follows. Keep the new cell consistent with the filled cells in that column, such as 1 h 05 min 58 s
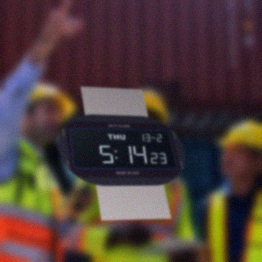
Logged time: 5 h 14 min 23 s
